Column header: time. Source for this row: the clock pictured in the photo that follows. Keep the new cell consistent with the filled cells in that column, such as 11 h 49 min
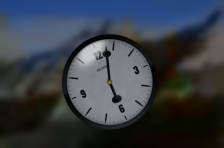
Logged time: 6 h 03 min
